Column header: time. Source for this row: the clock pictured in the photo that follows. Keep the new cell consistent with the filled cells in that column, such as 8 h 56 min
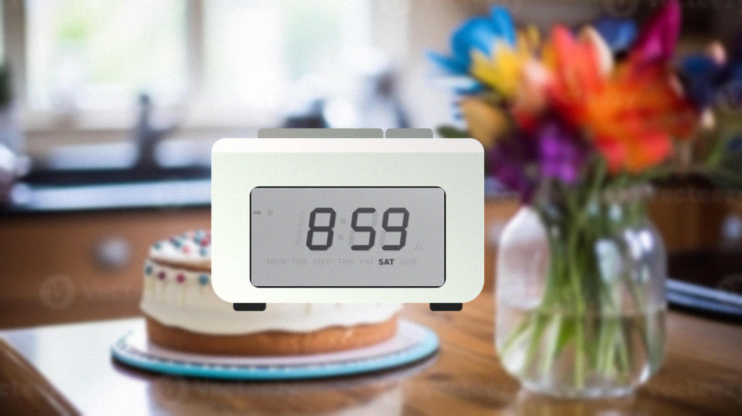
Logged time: 8 h 59 min
